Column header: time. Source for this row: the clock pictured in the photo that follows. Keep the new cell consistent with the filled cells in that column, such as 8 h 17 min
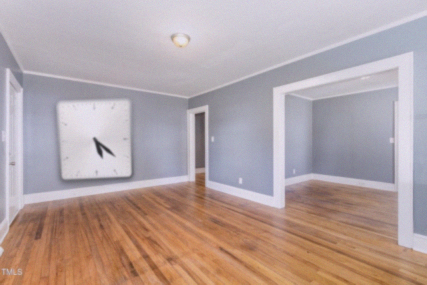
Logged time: 5 h 22 min
